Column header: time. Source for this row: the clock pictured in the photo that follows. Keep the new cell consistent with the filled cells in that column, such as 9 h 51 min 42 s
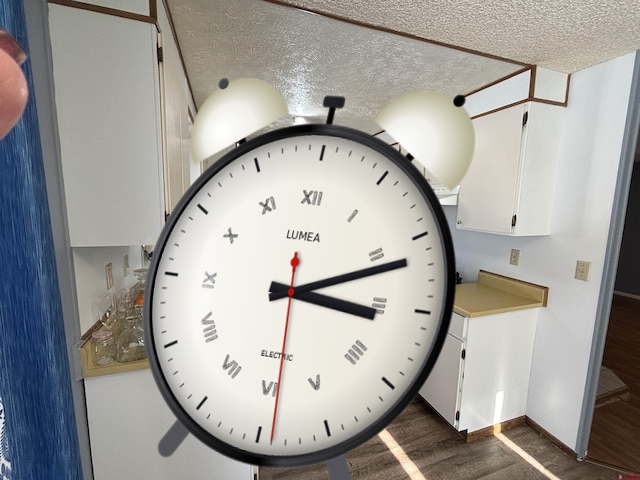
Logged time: 3 h 11 min 29 s
